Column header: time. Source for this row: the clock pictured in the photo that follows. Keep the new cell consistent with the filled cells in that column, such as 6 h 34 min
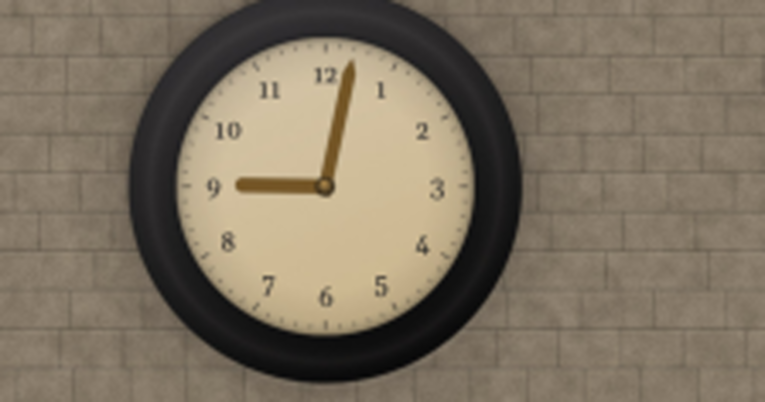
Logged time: 9 h 02 min
